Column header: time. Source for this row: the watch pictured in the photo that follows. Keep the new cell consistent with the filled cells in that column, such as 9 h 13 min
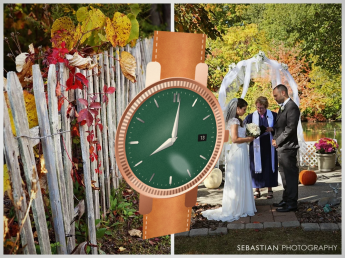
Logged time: 8 h 01 min
